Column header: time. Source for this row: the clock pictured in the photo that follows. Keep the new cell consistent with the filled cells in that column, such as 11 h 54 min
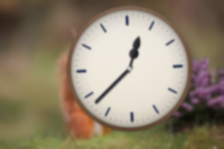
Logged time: 12 h 38 min
